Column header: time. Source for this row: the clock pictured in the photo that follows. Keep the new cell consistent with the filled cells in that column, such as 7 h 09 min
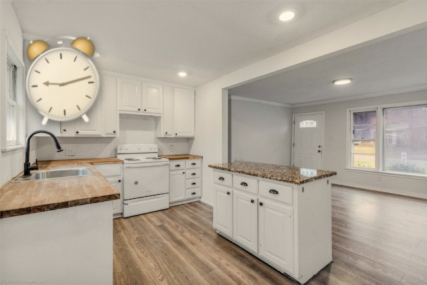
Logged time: 9 h 13 min
